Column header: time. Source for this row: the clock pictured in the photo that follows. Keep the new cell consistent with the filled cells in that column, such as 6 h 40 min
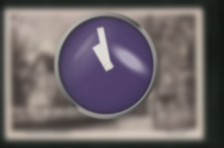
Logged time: 10 h 58 min
